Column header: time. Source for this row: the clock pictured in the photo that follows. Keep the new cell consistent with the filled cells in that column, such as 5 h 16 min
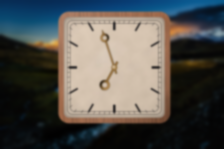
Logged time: 6 h 57 min
